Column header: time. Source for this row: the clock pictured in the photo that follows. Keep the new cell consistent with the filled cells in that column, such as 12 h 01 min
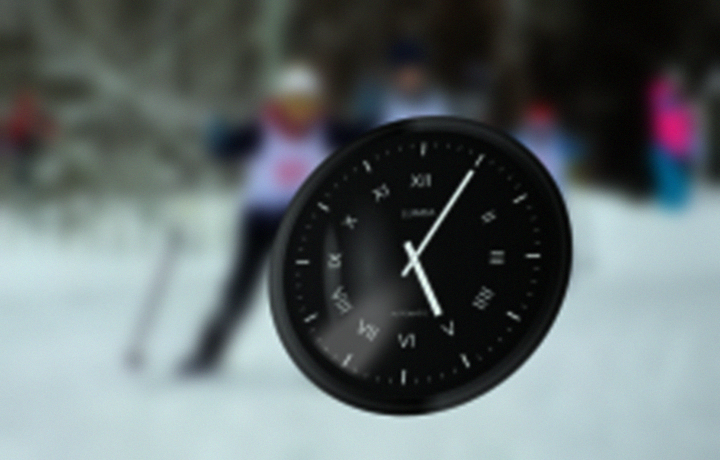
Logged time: 5 h 05 min
